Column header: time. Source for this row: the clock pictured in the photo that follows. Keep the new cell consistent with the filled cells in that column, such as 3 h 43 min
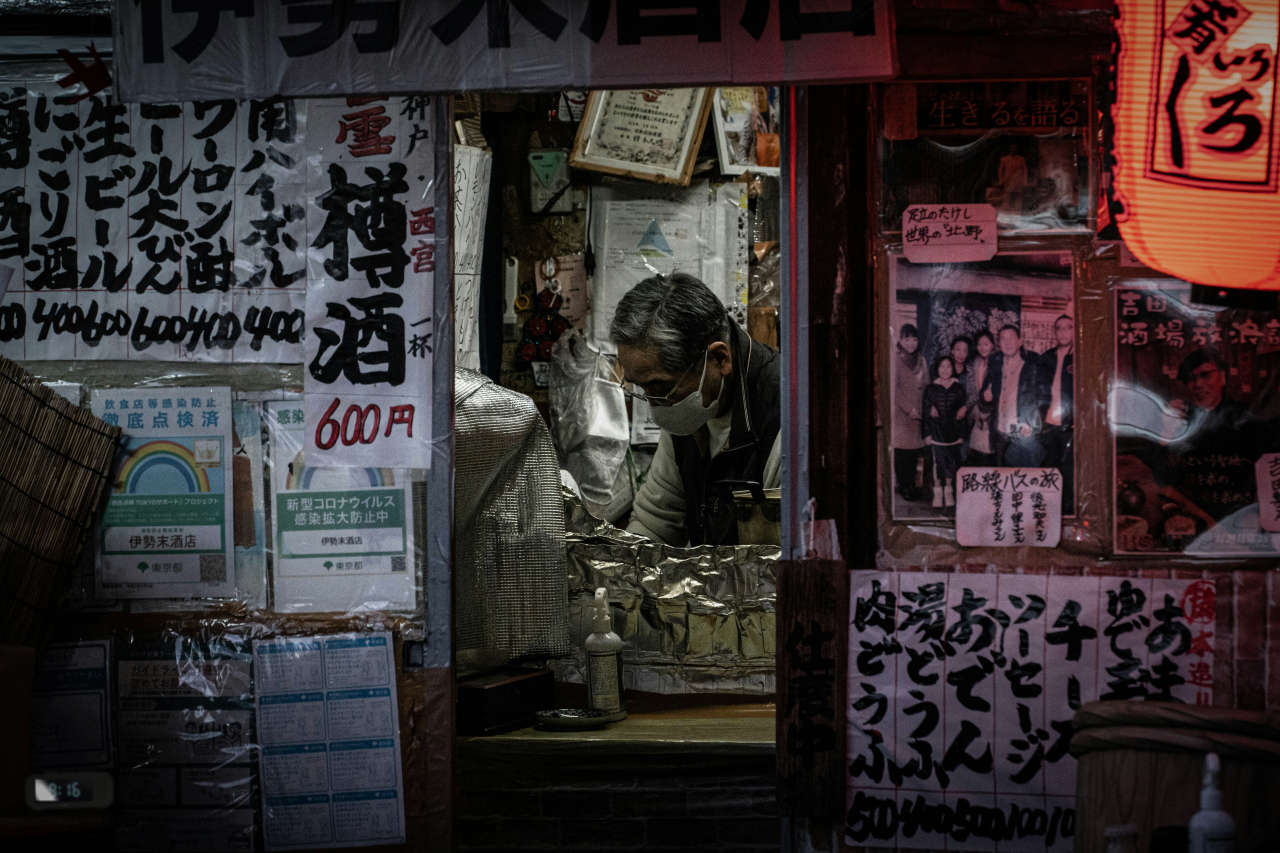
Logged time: 9 h 16 min
